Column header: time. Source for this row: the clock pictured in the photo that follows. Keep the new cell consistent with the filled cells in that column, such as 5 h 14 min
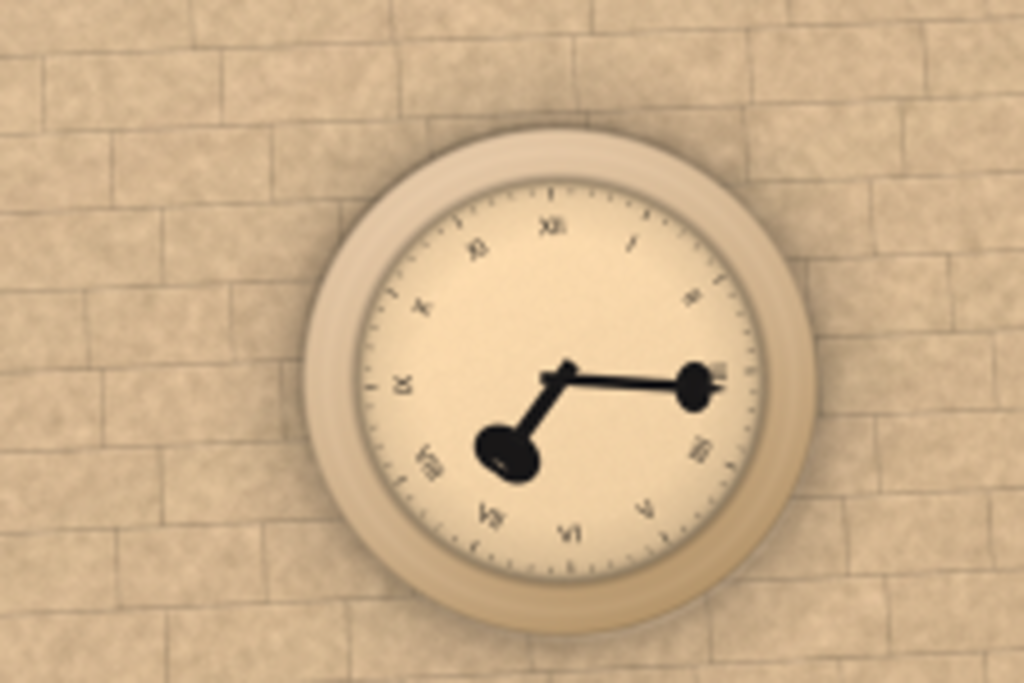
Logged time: 7 h 16 min
